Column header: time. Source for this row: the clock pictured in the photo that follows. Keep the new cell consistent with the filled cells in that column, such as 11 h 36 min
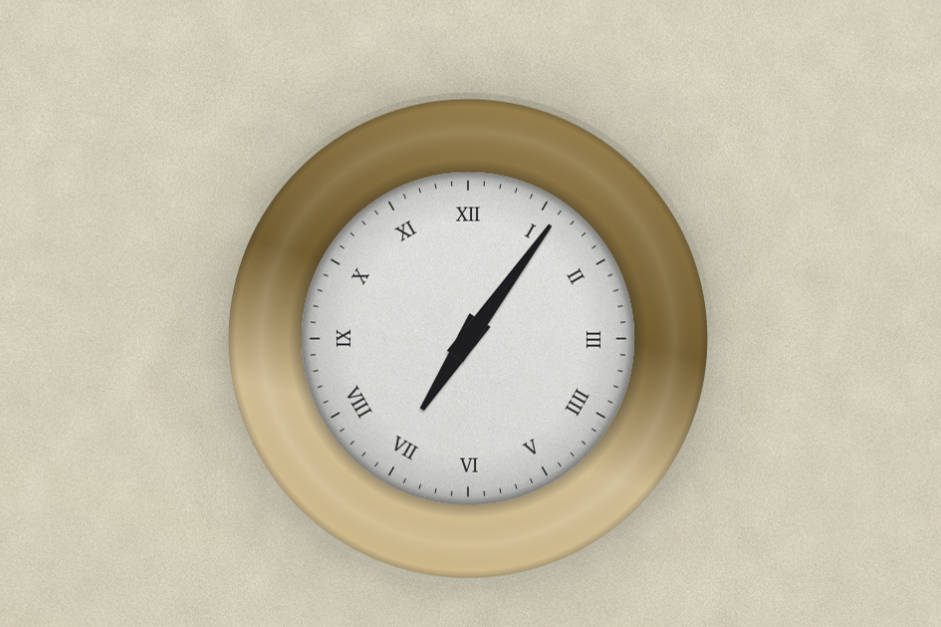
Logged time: 7 h 06 min
